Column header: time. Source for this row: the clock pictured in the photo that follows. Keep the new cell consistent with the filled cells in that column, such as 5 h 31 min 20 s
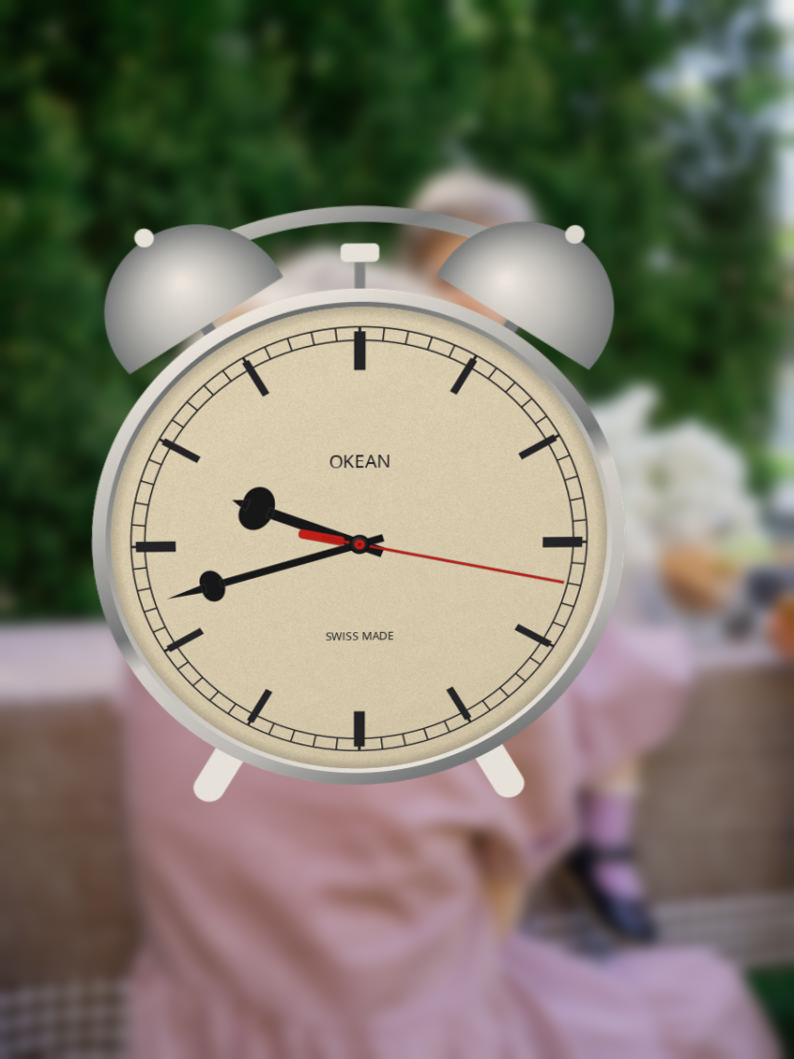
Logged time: 9 h 42 min 17 s
